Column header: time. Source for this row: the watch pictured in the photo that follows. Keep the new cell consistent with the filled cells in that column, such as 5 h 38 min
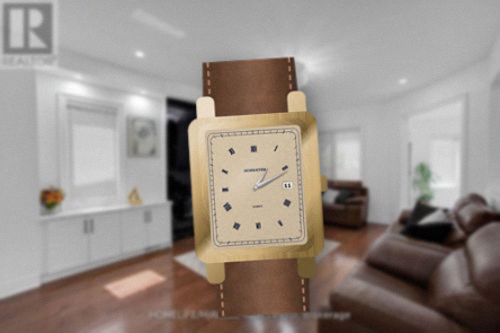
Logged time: 1 h 11 min
